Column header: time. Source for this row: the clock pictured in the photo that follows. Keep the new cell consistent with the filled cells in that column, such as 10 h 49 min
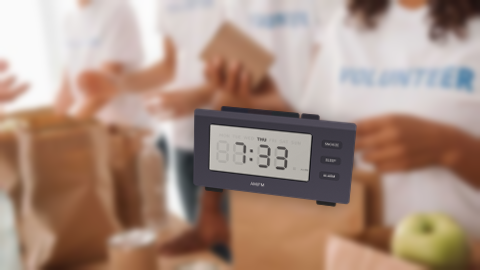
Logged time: 7 h 33 min
